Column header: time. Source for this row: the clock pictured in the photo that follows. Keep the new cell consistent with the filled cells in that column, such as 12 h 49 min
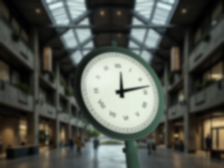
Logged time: 12 h 13 min
